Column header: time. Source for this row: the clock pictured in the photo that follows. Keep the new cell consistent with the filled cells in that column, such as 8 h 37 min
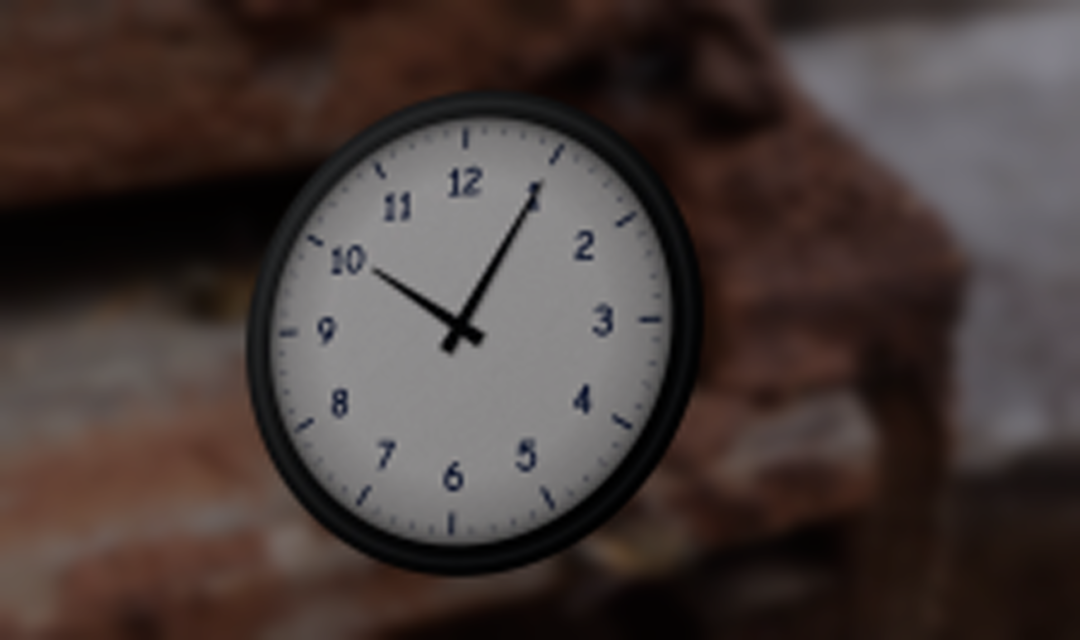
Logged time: 10 h 05 min
